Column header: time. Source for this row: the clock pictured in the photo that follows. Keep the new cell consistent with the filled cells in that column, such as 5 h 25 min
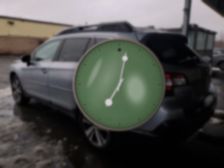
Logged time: 7 h 02 min
